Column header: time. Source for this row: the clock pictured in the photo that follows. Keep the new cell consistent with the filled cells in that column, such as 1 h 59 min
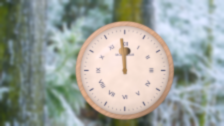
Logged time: 11 h 59 min
